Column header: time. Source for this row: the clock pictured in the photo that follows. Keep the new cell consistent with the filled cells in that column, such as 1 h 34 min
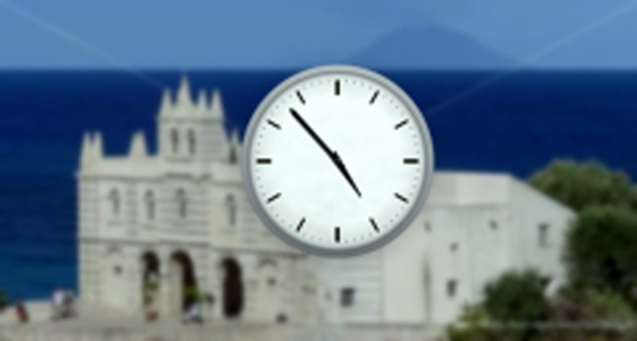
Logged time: 4 h 53 min
